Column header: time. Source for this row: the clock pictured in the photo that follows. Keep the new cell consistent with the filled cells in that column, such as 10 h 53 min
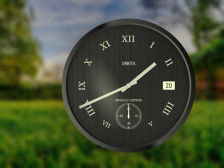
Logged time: 1 h 41 min
